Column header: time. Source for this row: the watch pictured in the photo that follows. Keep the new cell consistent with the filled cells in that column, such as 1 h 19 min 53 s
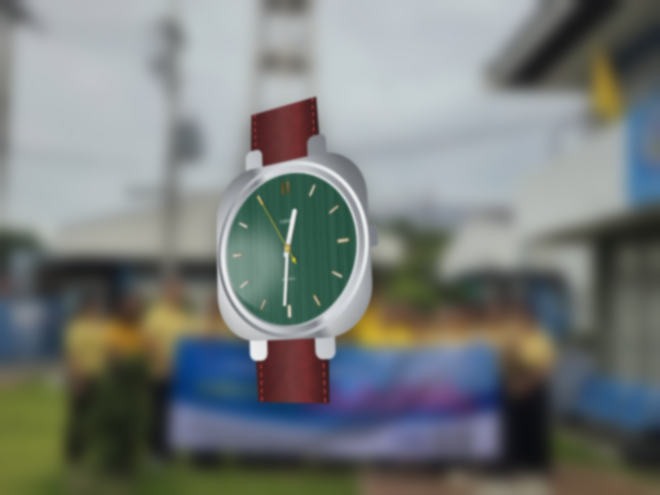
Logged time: 12 h 30 min 55 s
